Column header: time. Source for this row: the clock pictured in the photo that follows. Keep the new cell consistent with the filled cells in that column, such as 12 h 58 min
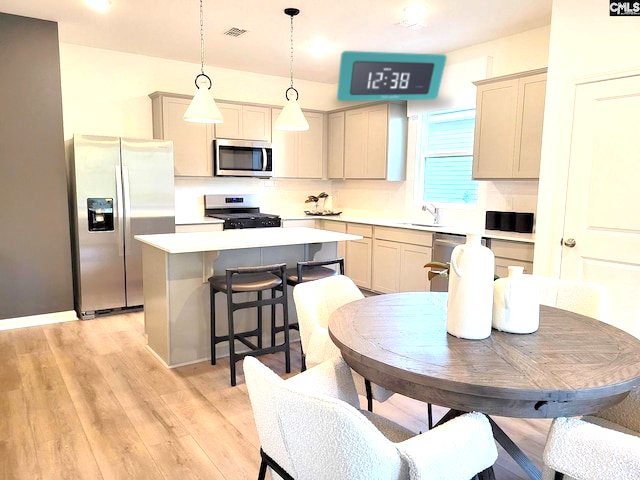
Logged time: 12 h 38 min
